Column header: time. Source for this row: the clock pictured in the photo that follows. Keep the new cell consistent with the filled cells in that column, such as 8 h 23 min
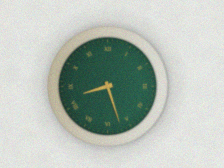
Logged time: 8 h 27 min
